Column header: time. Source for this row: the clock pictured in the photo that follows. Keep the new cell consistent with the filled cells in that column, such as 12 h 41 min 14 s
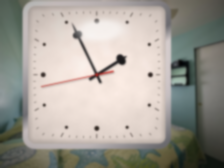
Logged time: 1 h 55 min 43 s
